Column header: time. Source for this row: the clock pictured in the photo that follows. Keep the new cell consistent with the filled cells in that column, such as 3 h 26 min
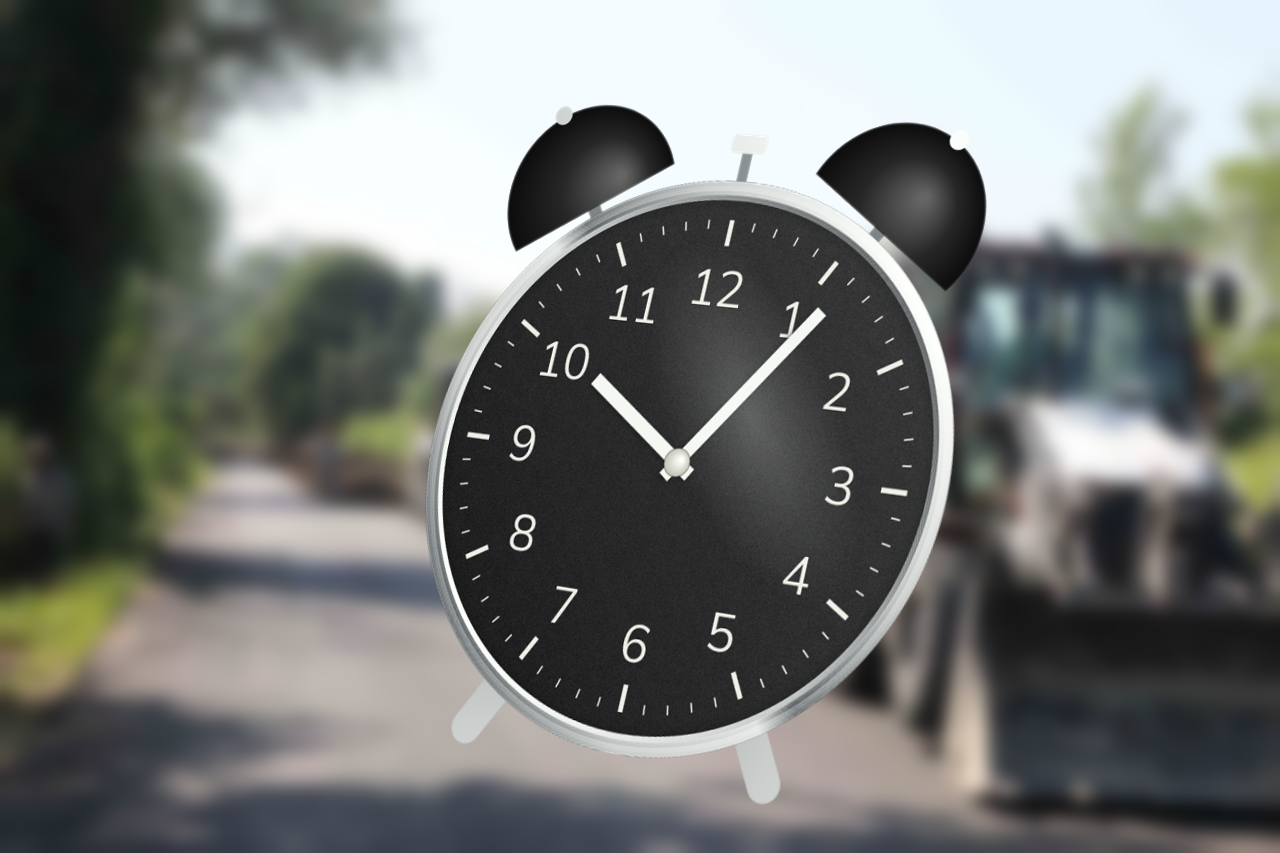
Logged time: 10 h 06 min
